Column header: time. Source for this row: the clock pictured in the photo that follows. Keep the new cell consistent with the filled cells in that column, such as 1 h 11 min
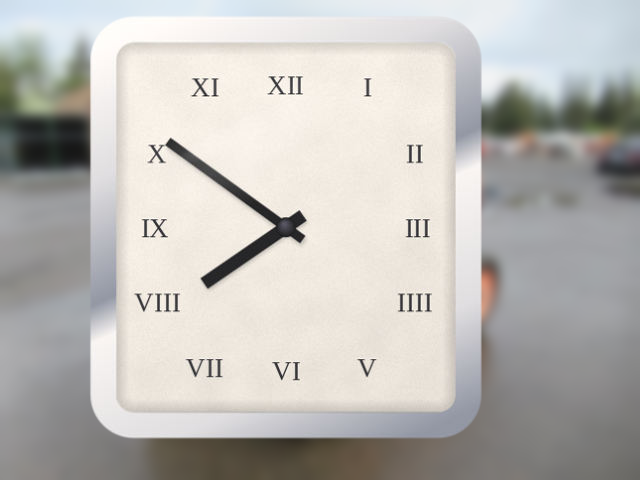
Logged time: 7 h 51 min
